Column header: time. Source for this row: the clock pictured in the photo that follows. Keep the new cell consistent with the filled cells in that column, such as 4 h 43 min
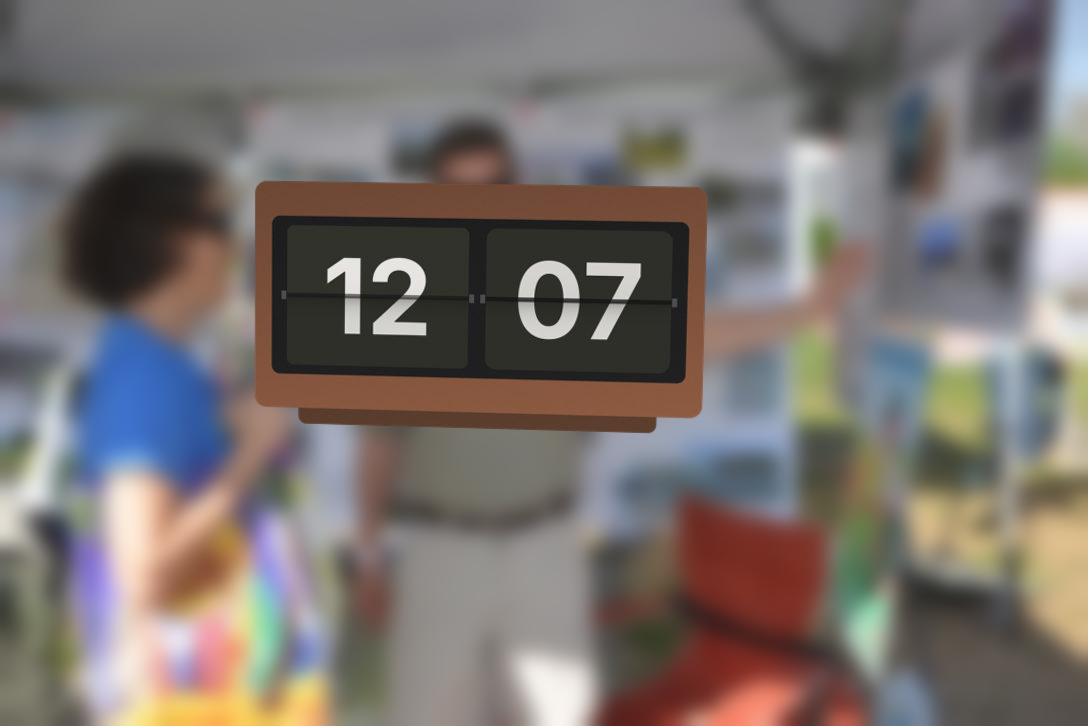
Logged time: 12 h 07 min
